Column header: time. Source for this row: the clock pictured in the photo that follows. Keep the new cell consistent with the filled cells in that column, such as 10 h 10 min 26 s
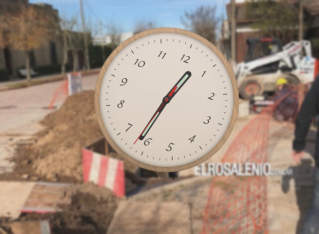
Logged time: 12 h 31 min 32 s
